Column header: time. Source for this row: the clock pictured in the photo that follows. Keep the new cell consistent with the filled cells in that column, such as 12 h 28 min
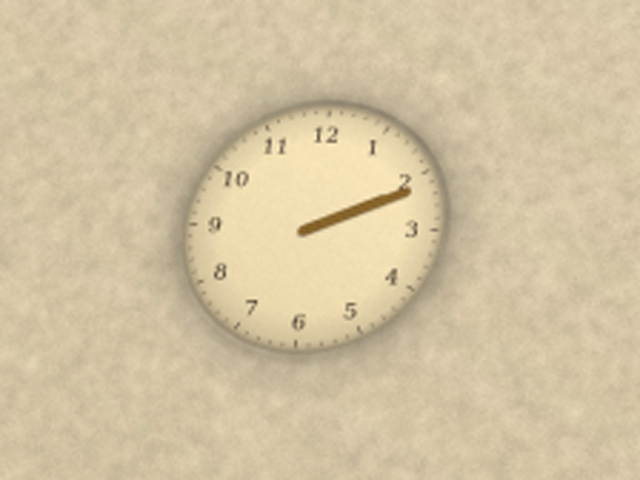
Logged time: 2 h 11 min
